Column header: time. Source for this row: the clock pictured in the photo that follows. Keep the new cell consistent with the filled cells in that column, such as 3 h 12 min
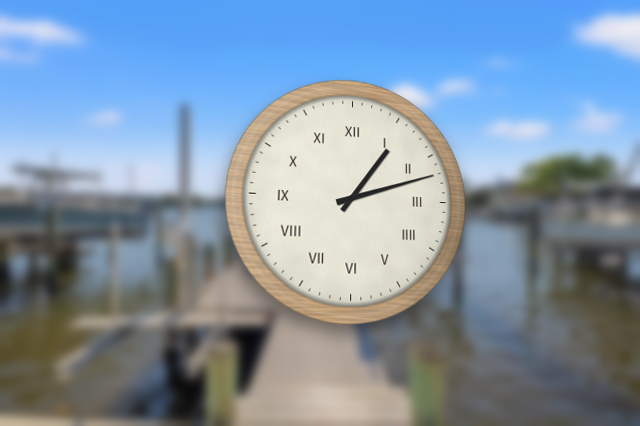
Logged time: 1 h 12 min
